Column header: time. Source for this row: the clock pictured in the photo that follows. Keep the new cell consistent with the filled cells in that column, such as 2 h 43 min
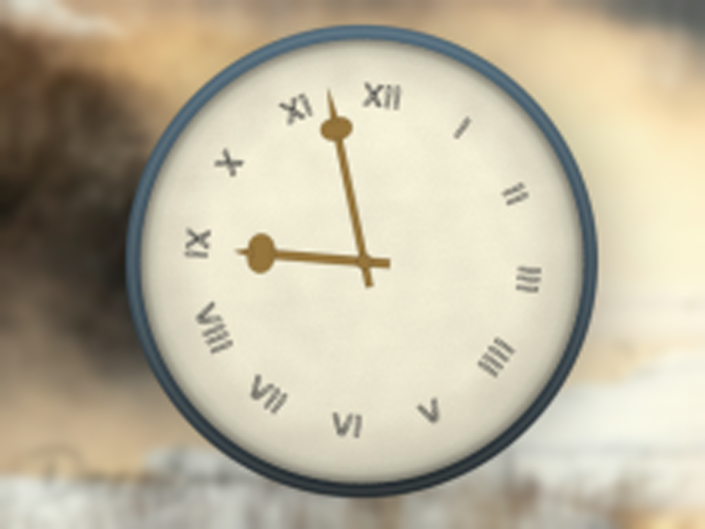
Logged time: 8 h 57 min
